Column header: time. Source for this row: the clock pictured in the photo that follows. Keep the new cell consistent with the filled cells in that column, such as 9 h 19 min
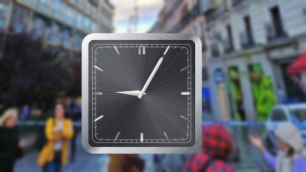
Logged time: 9 h 05 min
